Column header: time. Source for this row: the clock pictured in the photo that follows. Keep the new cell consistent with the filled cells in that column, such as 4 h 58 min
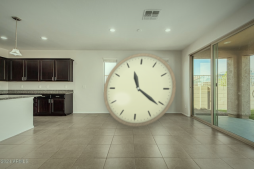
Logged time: 11 h 21 min
